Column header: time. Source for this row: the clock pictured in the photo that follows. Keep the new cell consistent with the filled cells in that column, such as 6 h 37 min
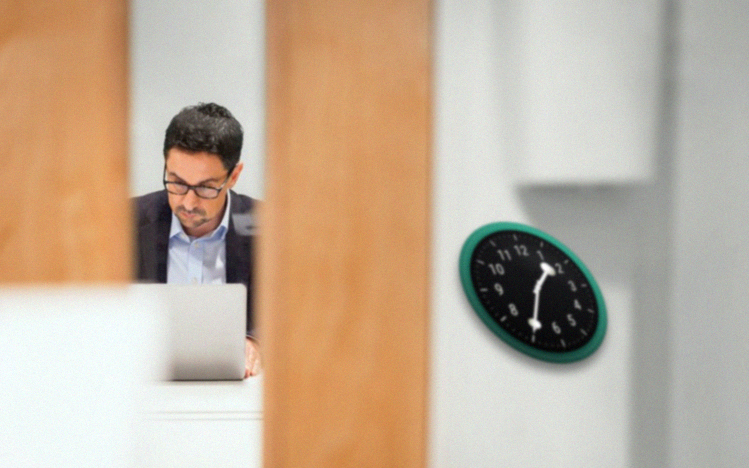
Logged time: 1 h 35 min
